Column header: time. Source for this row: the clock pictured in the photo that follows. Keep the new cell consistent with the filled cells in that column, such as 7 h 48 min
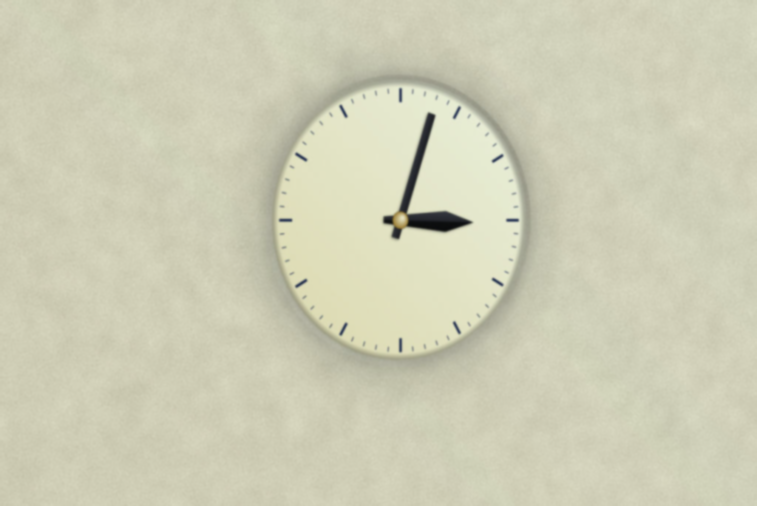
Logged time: 3 h 03 min
